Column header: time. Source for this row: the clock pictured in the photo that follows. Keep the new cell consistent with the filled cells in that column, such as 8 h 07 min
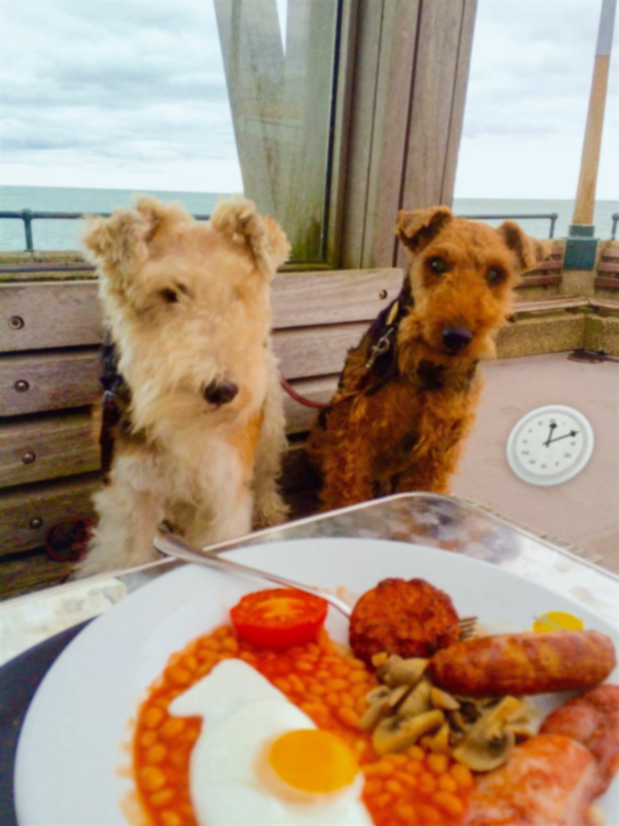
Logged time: 12 h 11 min
